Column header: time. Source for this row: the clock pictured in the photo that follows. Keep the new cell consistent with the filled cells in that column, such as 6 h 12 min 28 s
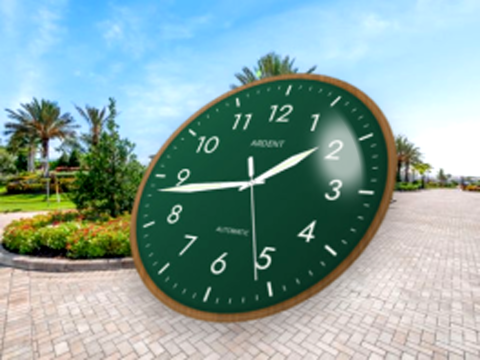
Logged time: 1 h 43 min 26 s
